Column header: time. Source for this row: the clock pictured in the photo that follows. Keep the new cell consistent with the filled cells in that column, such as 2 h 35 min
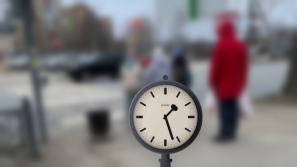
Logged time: 1 h 27 min
